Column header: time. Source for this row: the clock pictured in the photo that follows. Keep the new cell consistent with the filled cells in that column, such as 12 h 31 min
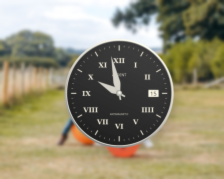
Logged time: 9 h 58 min
